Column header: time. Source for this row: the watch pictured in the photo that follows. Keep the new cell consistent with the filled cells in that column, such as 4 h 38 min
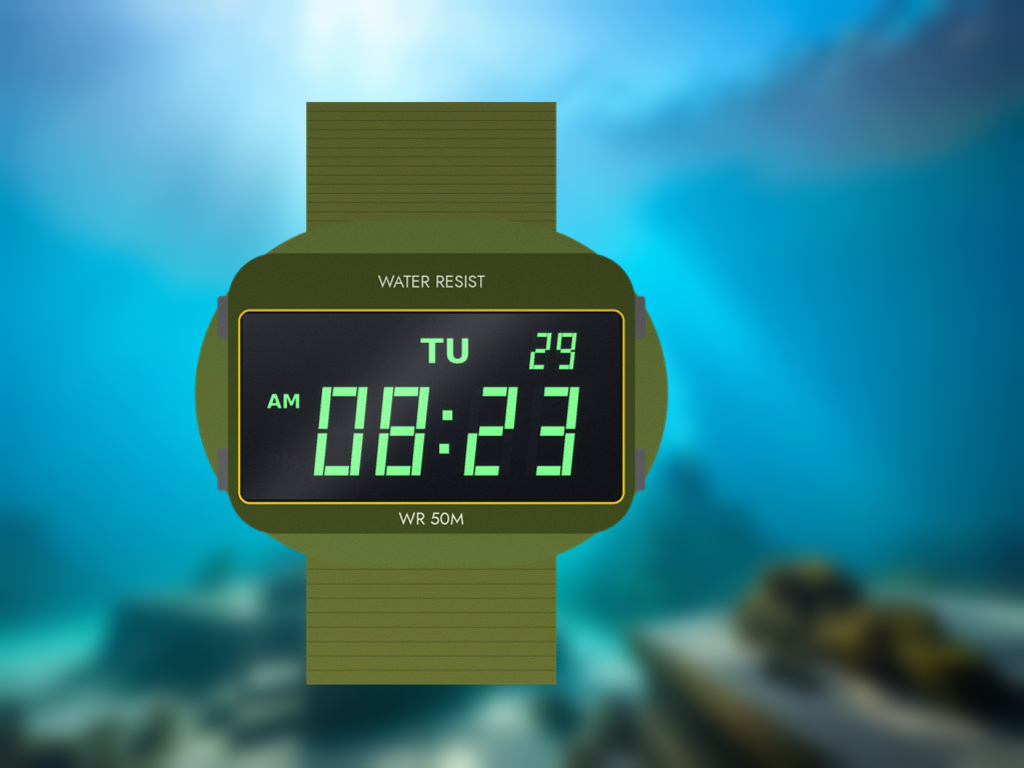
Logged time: 8 h 23 min
